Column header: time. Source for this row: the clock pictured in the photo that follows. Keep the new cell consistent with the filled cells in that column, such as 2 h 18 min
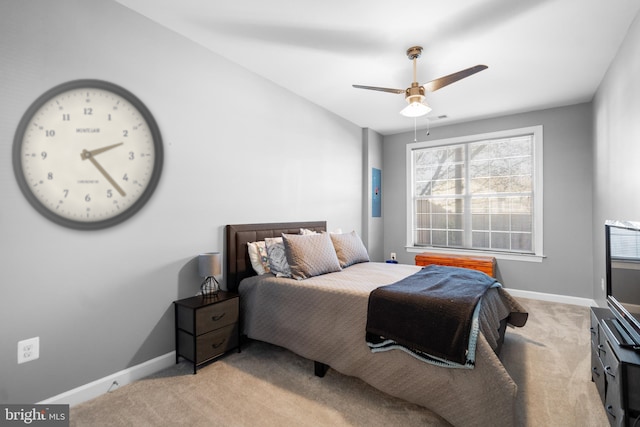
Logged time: 2 h 23 min
